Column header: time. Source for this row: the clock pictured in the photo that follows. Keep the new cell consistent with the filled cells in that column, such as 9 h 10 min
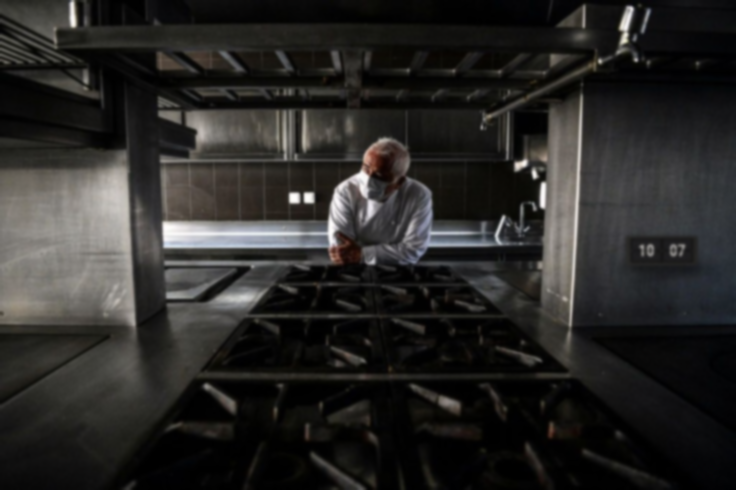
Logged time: 10 h 07 min
